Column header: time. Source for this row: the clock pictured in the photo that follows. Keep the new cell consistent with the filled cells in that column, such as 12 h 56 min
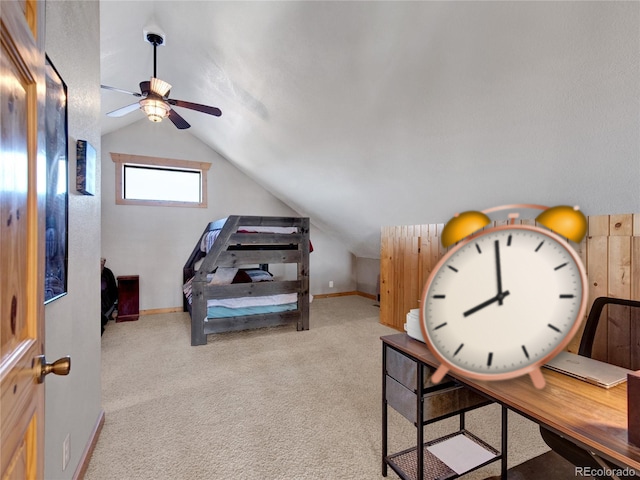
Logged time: 7 h 58 min
